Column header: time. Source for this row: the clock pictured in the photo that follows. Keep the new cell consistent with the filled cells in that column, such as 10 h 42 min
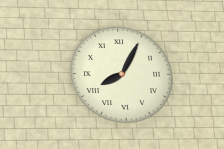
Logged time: 8 h 05 min
